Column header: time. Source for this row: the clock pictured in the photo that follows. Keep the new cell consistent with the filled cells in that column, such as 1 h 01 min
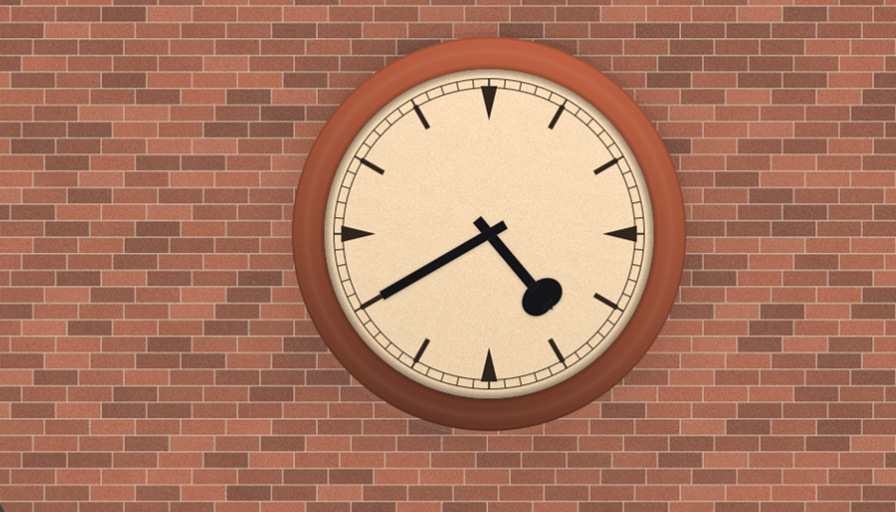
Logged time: 4 h 40 min
